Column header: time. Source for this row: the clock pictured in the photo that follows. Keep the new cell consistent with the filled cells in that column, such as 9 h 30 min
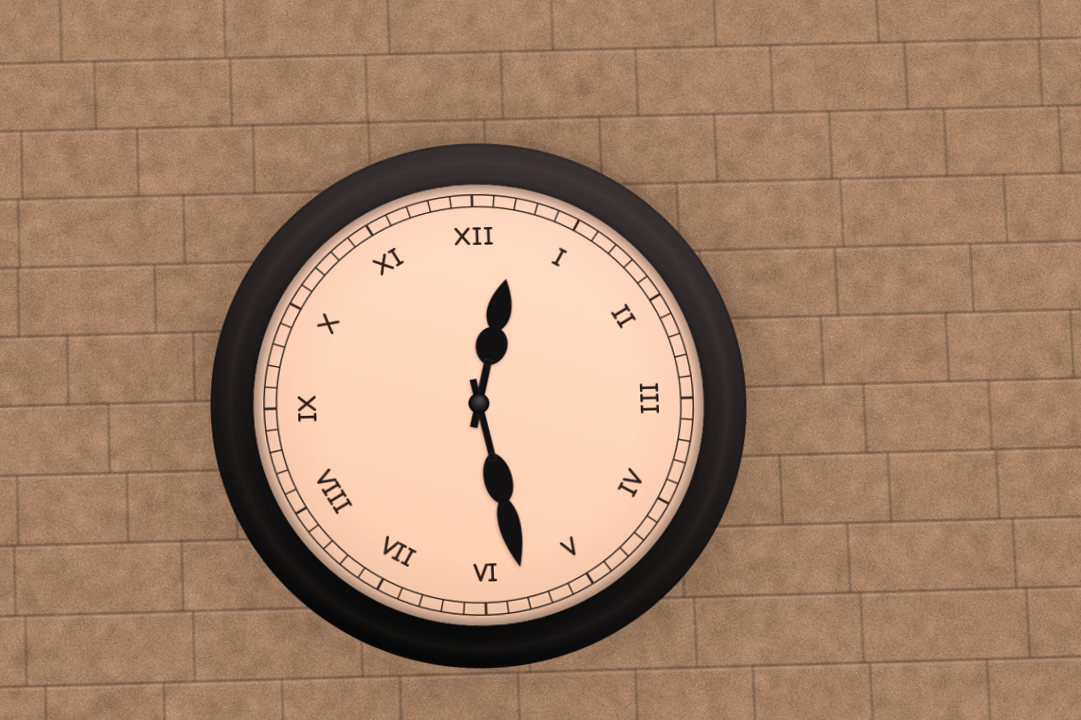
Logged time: 12 h 28 min
